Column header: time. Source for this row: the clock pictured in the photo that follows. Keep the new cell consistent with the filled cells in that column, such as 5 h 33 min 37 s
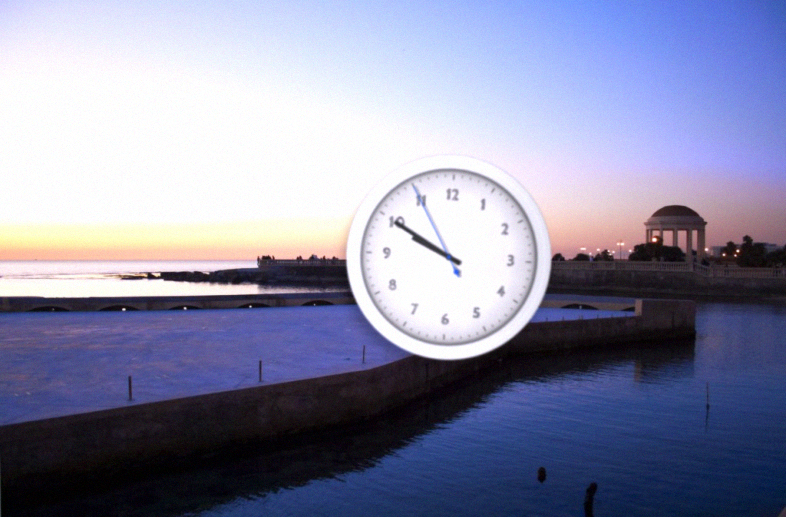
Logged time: 9 h 49 min 55 s
